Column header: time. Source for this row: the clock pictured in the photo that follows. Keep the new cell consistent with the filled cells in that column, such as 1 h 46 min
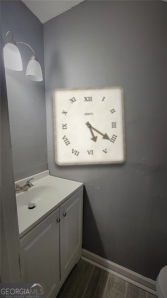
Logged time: 5 h 21 min
